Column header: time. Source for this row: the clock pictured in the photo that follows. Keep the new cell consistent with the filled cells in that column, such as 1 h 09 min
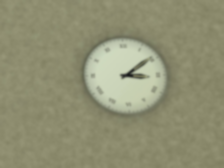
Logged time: 3 h 09 min
